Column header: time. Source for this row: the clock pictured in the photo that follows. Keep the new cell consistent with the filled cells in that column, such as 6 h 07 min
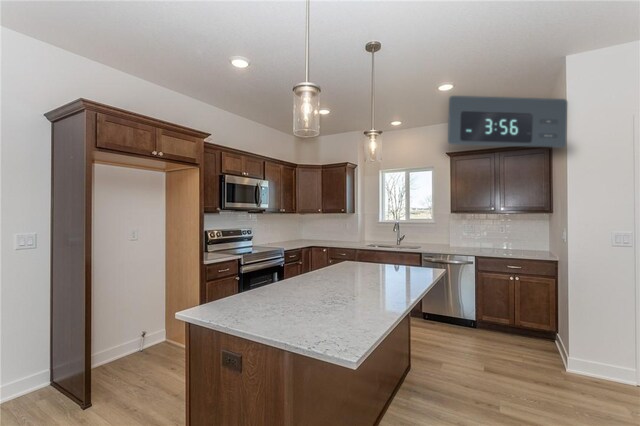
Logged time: 3 h 56 min
